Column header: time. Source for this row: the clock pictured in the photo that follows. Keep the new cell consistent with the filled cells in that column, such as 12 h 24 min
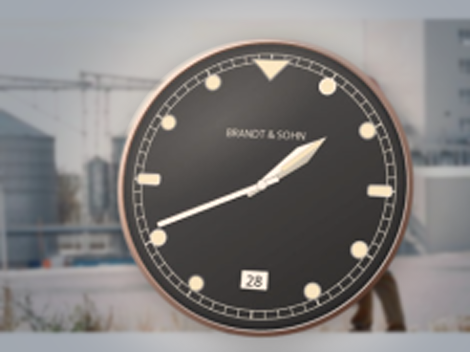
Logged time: 1 h 41 min
